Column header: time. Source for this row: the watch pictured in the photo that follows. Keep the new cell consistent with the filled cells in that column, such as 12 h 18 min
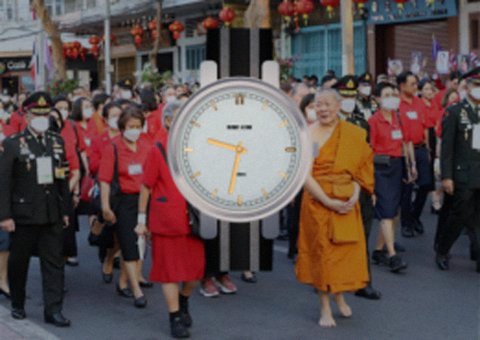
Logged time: 9 h 32 min
